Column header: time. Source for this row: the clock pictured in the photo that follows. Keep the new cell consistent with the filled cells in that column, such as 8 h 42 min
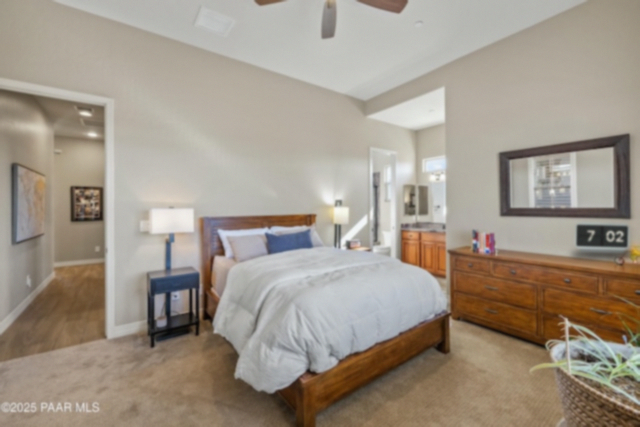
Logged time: 7 h 02 min
